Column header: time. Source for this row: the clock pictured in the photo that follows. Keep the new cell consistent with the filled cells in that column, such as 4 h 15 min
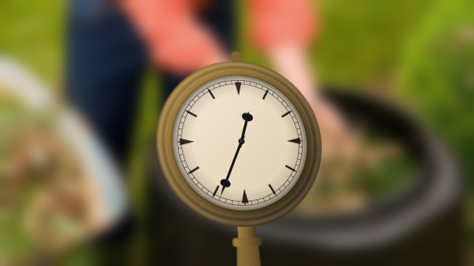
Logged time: 12 h 34 min
